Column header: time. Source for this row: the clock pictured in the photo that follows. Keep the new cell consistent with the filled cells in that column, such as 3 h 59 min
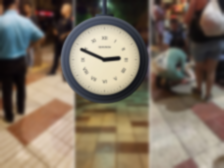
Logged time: 2 h 49 min
